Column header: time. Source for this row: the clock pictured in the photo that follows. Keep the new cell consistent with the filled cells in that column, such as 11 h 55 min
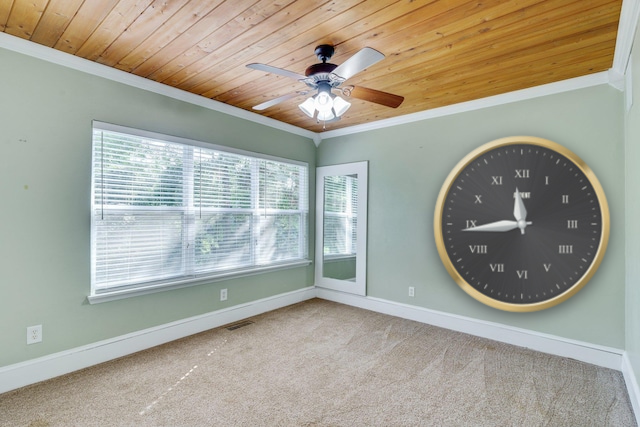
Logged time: 11 h 44 min
